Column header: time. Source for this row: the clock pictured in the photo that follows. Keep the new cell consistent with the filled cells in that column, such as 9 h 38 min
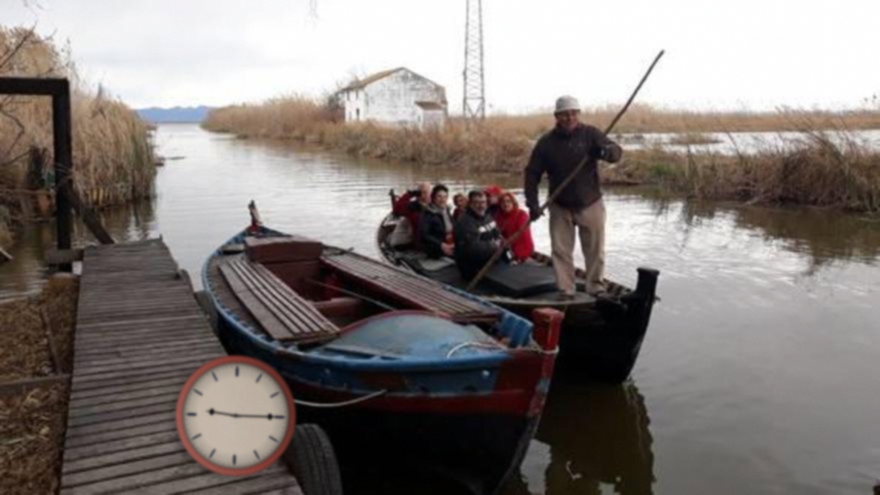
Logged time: 9 h 15 min
